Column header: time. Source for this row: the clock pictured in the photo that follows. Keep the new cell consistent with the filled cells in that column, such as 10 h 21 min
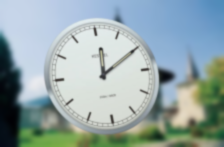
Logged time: 12 h 10 min
